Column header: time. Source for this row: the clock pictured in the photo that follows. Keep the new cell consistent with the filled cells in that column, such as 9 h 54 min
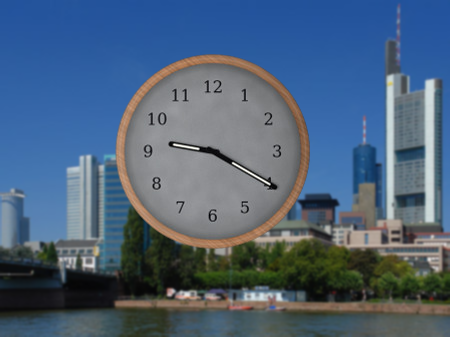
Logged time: 9 h 20 min
